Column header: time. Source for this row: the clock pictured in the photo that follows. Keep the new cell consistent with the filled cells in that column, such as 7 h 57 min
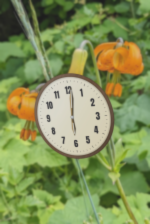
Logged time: 6 h 01 min
